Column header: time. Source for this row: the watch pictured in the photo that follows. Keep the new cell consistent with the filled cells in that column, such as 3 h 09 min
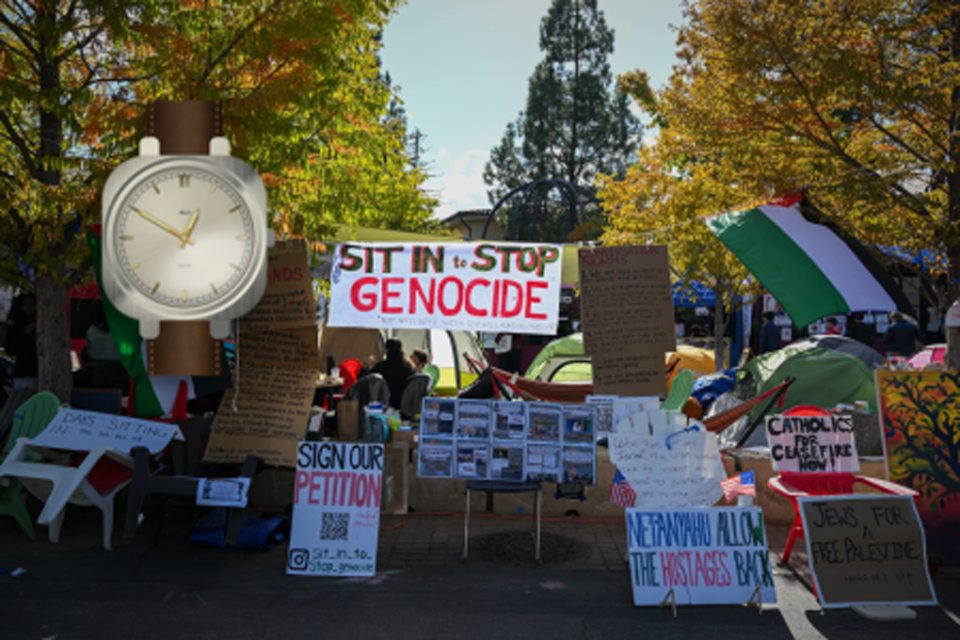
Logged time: 12 h 50 min
